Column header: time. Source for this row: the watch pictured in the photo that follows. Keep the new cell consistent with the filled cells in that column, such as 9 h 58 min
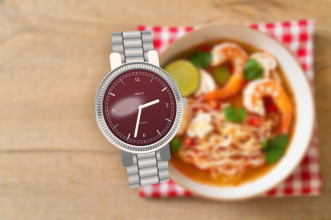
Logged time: 2 h 33 min
